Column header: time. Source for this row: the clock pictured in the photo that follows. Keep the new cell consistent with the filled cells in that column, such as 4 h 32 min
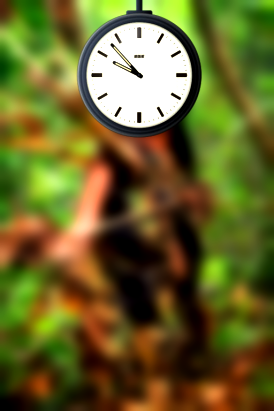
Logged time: 9 h 53 min
